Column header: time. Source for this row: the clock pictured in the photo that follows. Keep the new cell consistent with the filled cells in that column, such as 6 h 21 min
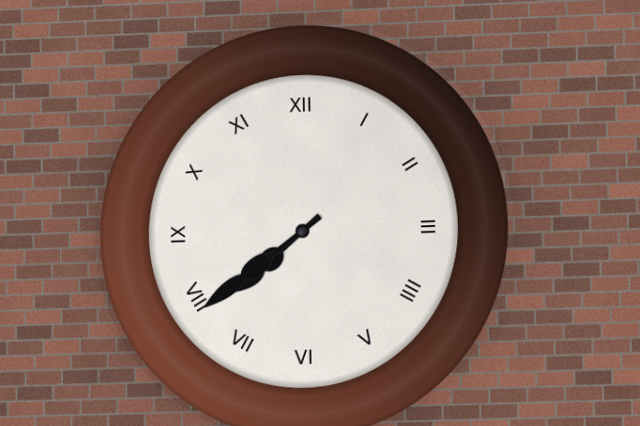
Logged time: 7 h 39 min
